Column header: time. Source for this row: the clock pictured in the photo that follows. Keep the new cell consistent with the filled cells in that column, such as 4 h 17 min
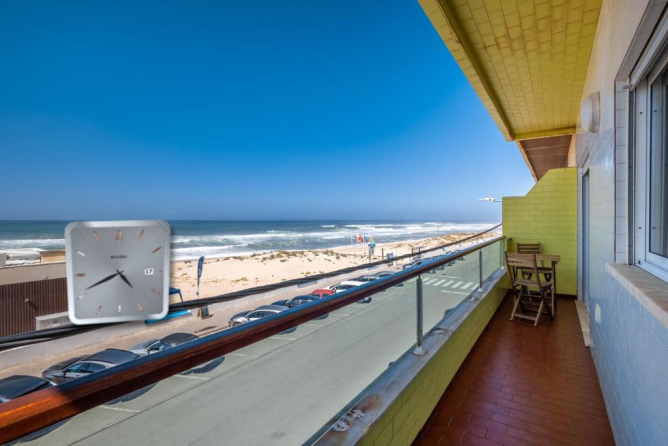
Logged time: 4 h 41 min
